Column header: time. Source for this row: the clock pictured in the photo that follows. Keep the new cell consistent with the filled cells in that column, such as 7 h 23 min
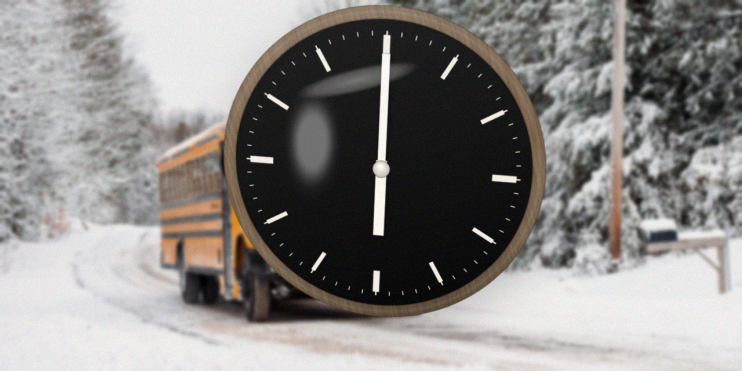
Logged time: 6 h 00 min
